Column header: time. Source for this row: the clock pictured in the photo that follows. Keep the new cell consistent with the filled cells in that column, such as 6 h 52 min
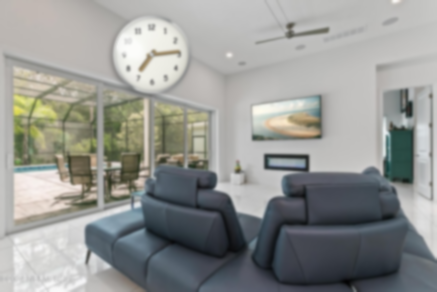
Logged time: 7 h 14 min
